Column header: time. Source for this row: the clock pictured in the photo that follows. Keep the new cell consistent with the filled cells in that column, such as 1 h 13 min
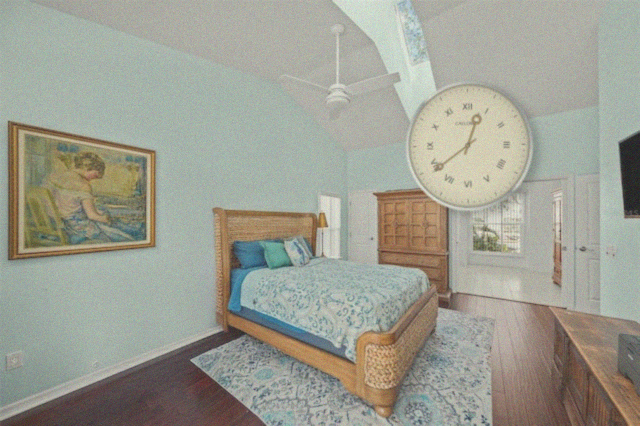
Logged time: 12 h 39 min
